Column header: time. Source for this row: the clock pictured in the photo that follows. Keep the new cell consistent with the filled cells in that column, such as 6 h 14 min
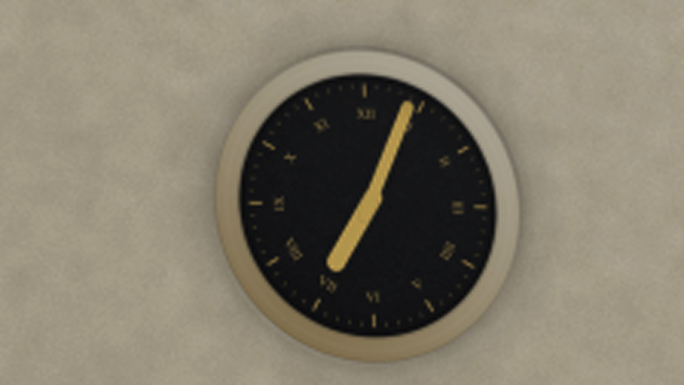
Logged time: 7 h 04 min
